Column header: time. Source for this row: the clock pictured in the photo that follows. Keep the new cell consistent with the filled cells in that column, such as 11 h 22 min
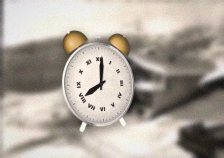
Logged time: 8 h 01 min
